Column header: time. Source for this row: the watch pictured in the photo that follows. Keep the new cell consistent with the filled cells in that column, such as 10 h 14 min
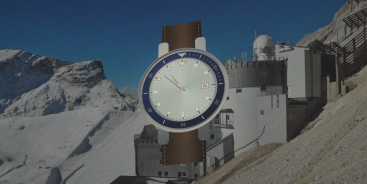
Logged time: 10 h 52 min
